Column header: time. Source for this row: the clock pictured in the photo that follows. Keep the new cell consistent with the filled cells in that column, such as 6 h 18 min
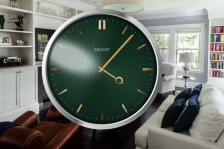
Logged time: 4 h 07 min
